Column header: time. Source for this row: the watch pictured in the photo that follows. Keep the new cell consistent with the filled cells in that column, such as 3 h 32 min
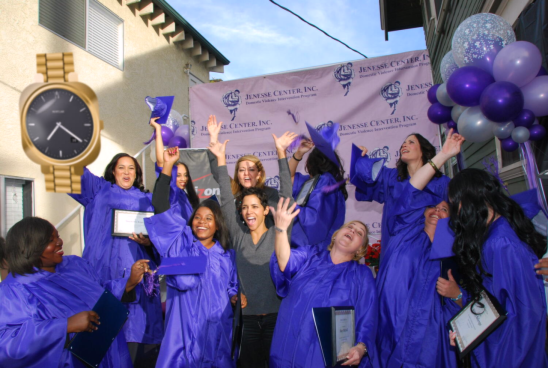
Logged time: 7 h 21 min
